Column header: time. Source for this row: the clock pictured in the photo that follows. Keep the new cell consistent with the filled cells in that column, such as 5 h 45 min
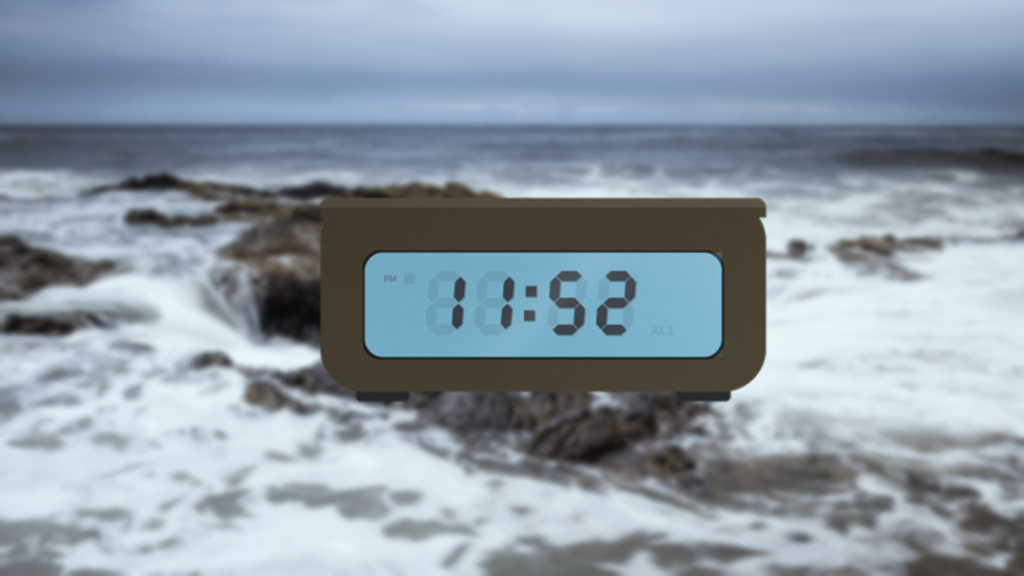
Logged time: 11 h 52 min
